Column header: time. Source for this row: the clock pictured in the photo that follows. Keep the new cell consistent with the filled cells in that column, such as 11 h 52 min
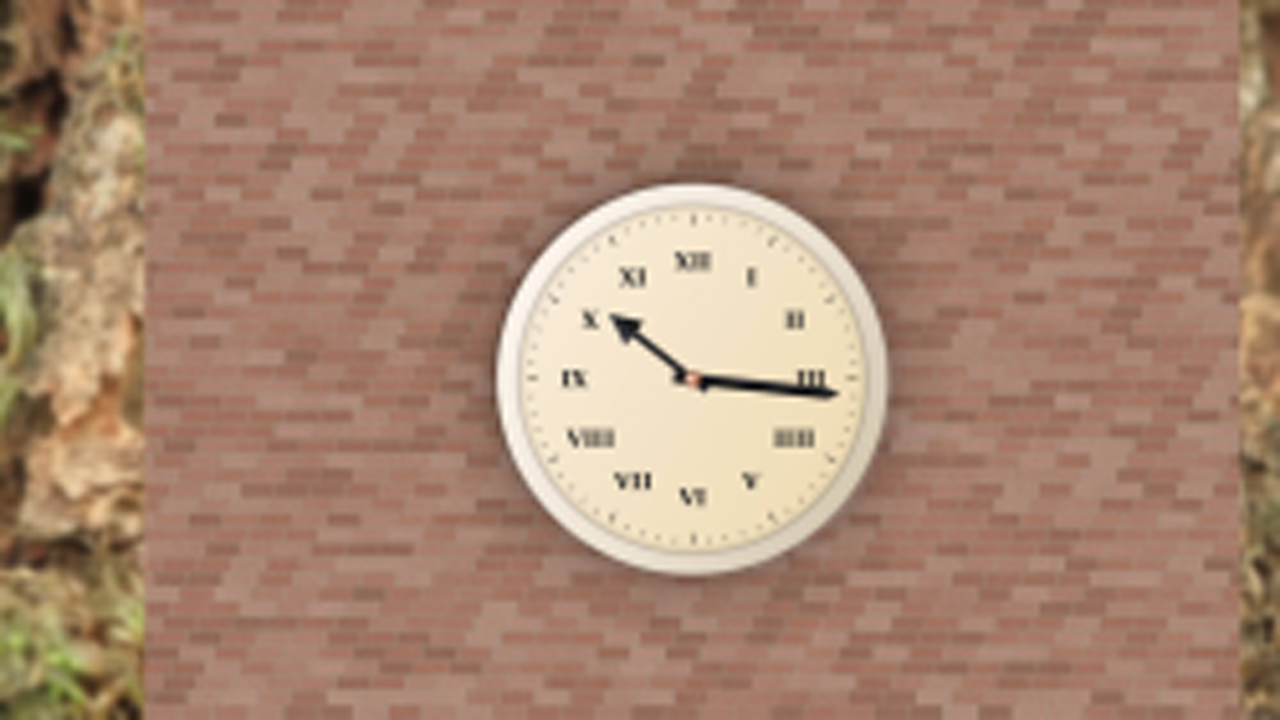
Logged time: 10 h 16 min
